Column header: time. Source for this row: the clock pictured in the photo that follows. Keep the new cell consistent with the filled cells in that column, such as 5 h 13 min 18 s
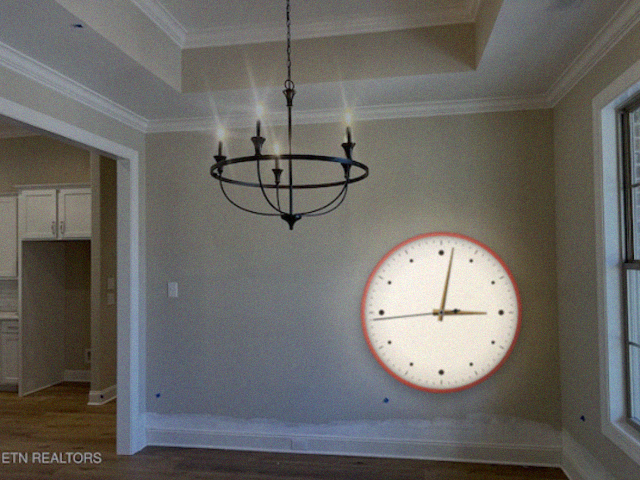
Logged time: 3 h 01 min 44 s
